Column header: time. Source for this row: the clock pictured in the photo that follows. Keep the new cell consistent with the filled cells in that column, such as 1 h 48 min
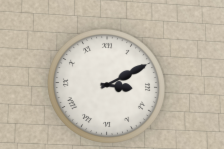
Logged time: 3 h 10 min
